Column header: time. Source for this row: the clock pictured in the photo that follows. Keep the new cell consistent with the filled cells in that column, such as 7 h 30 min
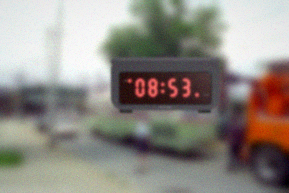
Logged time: 8 h 53 min
